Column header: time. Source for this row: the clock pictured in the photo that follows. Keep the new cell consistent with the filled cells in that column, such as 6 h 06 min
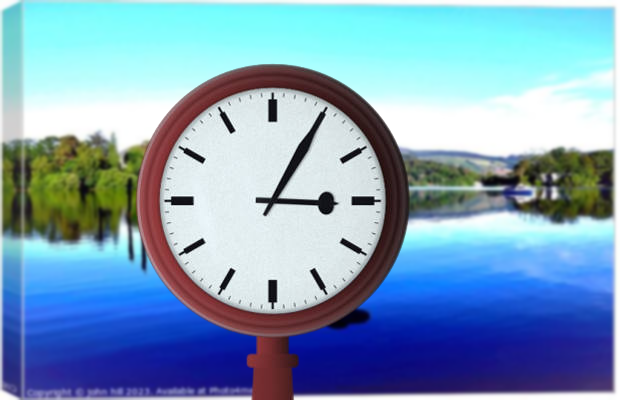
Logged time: 3 h 05 min
